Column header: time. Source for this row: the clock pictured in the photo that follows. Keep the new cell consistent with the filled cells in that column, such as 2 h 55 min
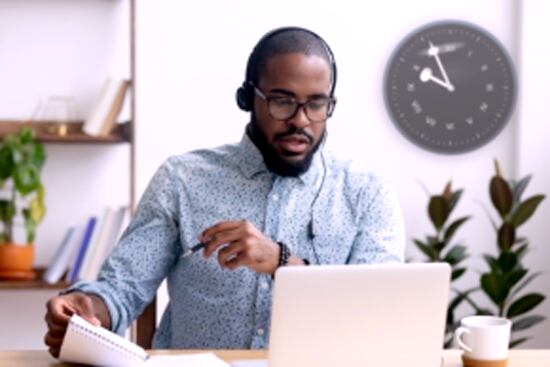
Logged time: 9 h 56 min
